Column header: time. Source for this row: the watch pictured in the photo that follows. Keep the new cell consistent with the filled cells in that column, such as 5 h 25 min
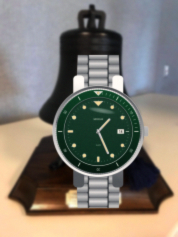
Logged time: 1 h 26 min
